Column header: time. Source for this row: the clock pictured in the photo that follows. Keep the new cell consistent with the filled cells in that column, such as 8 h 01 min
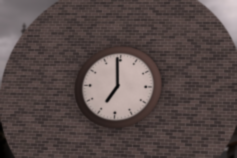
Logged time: 6 h 59 min
